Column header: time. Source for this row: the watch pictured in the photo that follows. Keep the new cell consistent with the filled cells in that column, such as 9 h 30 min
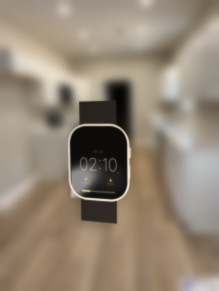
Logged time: 2 h 10 min
